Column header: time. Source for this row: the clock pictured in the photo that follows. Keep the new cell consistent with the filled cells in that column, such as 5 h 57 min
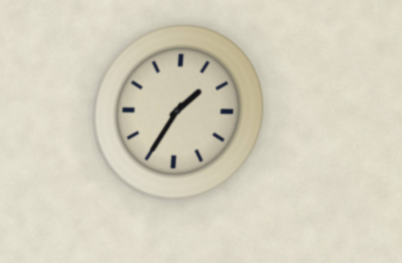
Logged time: 1 h 35 min
